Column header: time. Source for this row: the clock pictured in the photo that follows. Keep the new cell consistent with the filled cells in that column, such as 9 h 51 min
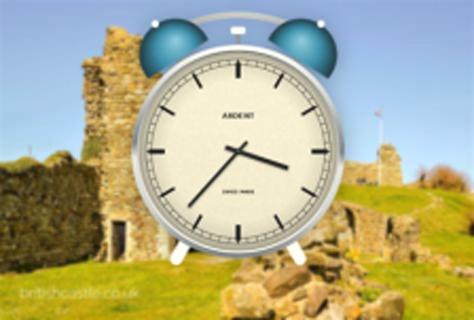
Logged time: 3 h 37 min
